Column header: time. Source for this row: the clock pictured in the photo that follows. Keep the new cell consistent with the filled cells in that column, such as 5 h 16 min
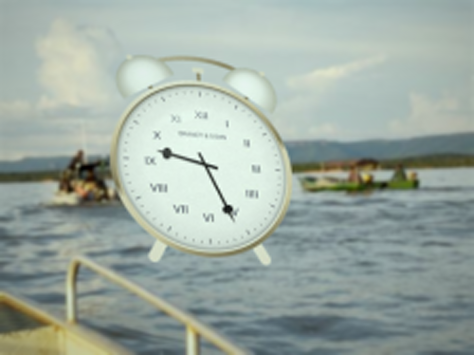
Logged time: 9 h 26 min
